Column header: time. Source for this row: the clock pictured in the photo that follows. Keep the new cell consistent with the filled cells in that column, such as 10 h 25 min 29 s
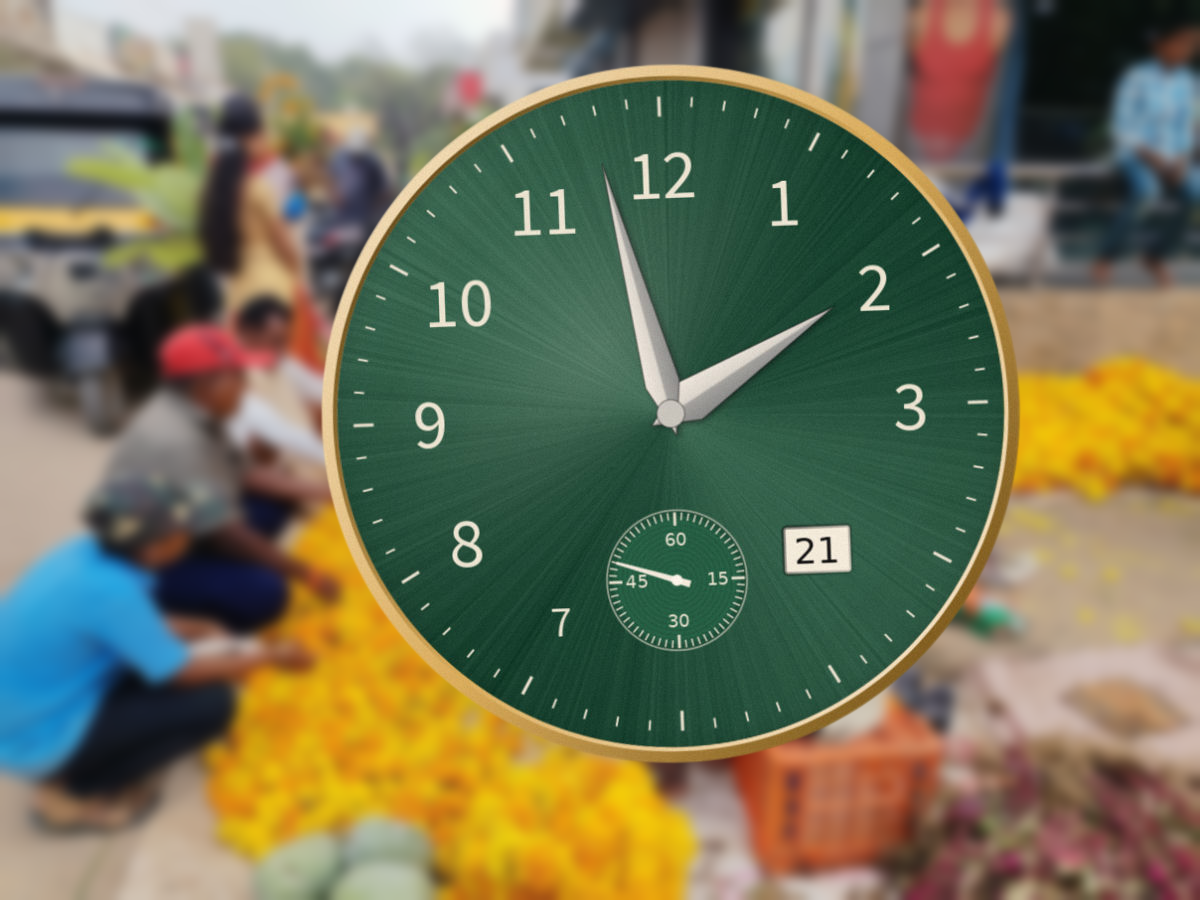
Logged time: 1 h 57 min 48 s
